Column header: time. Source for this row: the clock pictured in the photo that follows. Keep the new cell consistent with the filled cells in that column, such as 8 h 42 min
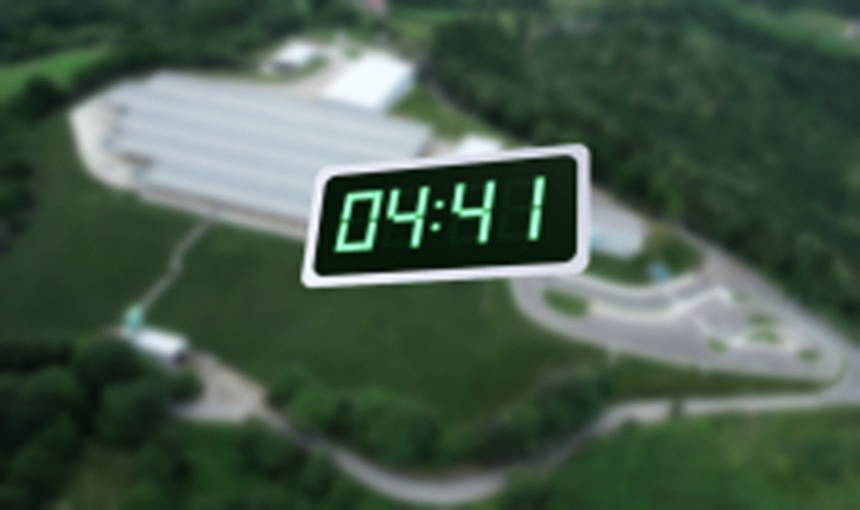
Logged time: 4 h 41 min
